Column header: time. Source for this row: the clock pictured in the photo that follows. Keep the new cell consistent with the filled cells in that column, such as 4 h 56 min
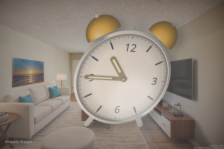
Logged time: 10 h 45 min
